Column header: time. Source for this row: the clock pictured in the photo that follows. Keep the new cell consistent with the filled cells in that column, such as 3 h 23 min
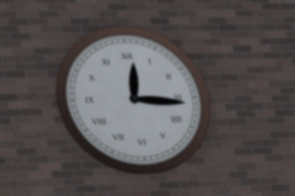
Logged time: 12 h 16 min
